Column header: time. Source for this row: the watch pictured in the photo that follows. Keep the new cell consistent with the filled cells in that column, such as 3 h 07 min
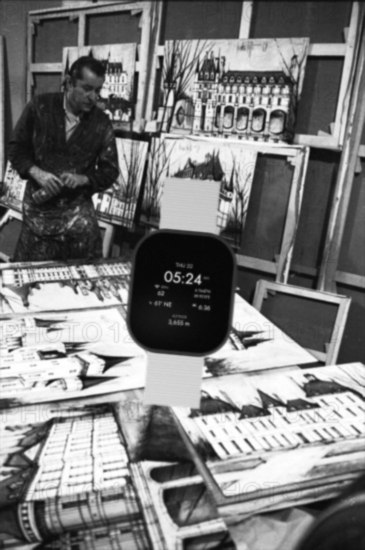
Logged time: 5 h 24 min
